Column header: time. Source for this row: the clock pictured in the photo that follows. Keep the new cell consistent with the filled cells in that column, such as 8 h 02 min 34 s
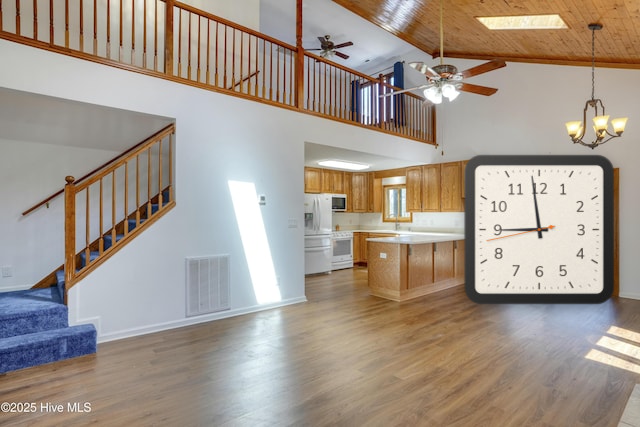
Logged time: 8 h 58 min 43 s
